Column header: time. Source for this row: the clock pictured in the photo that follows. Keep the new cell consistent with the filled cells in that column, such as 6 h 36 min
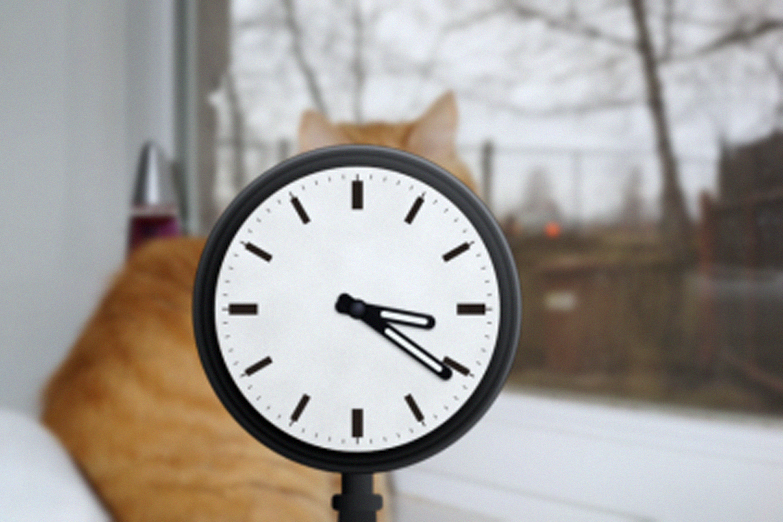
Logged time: 3 h 21 min
